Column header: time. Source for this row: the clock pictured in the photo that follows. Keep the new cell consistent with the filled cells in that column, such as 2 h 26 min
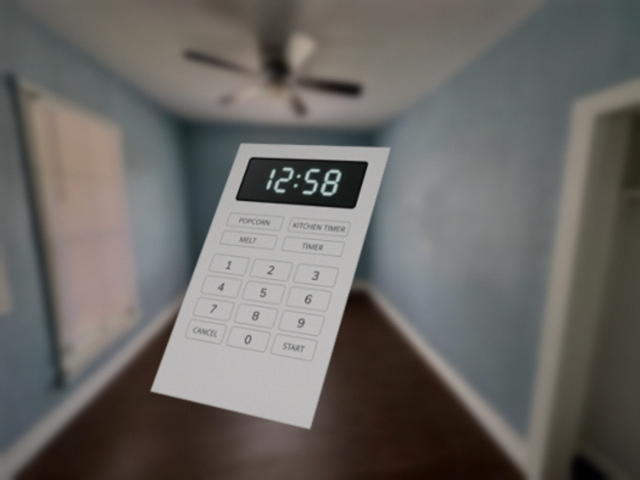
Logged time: 12 h 58 min
